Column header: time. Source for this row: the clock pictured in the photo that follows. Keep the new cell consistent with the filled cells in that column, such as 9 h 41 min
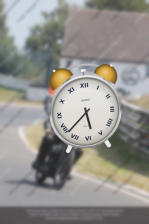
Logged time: 5 h 38 min
